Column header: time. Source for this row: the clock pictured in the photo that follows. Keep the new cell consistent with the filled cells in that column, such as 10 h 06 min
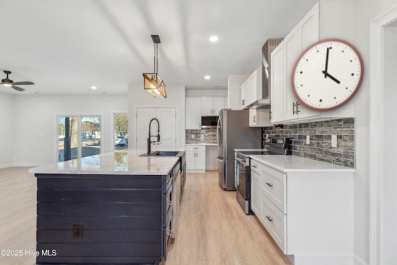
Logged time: 3 h 59 min
